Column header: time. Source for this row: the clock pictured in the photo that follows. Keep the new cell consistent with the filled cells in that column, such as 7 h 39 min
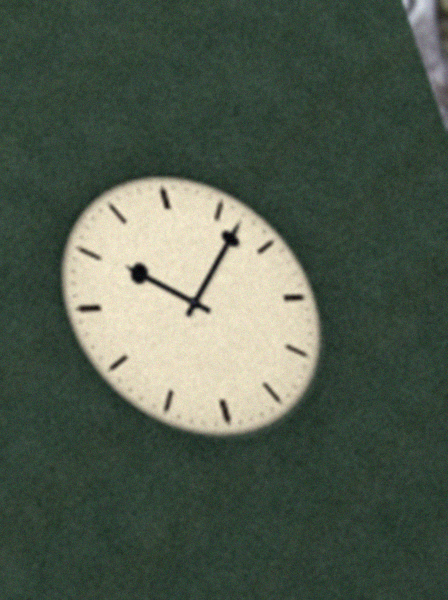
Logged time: 10 h 07 min
